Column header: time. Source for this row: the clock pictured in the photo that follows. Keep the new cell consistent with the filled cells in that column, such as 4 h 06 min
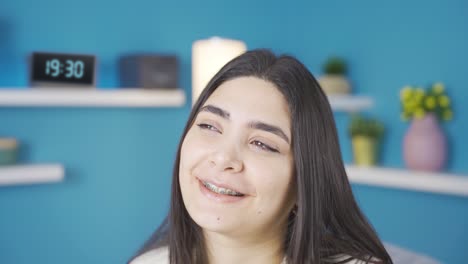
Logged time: 19 h 30 min
